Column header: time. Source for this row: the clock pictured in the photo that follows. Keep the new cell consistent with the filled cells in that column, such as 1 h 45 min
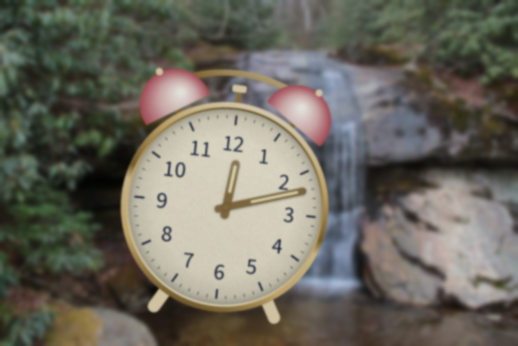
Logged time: 12 h 12 min
